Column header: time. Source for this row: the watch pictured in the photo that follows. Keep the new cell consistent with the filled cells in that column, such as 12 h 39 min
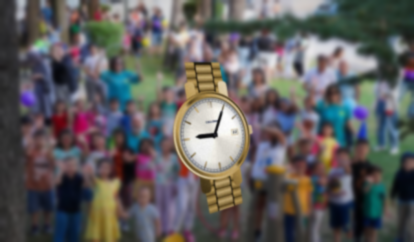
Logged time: 9 h 05 min
